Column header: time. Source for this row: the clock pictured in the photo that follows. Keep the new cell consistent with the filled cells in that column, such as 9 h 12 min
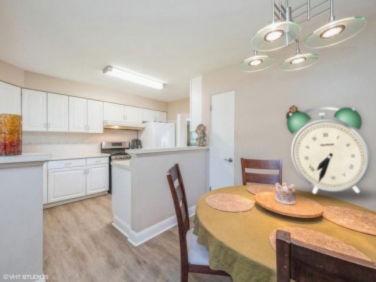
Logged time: 7 h 35 min
